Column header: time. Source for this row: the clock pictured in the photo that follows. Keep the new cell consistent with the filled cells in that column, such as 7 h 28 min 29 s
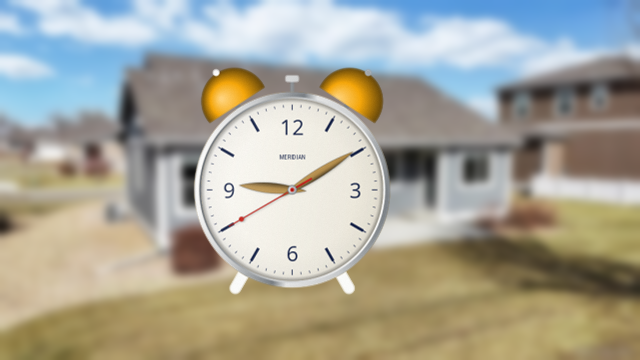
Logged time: 9 h 09 min 40 s
